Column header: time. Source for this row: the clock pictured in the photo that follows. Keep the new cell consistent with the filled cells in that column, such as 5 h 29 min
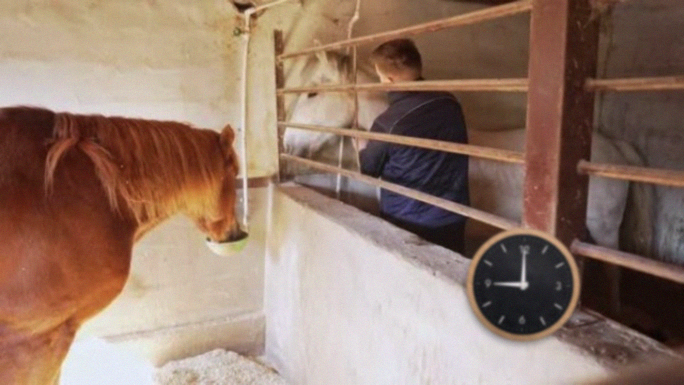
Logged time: 9 h 00 min
